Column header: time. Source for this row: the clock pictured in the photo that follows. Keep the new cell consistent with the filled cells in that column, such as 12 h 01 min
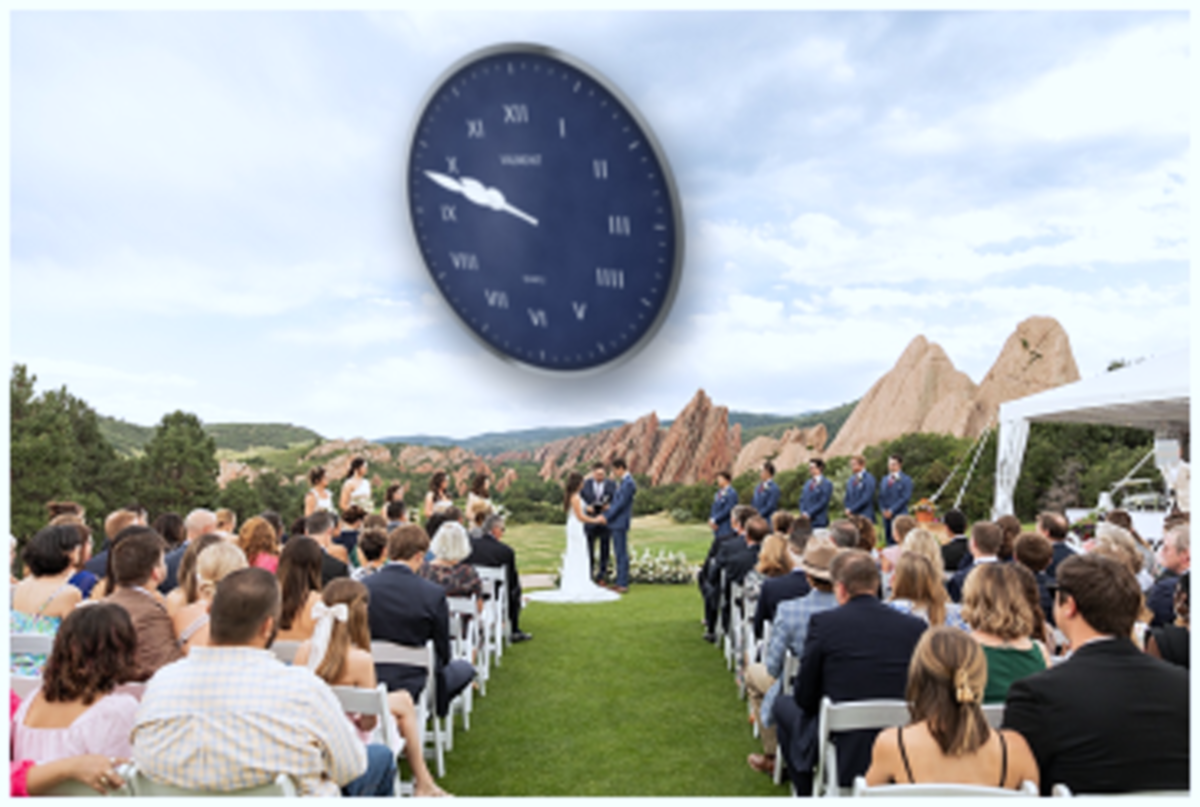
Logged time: 9 h 48 min
